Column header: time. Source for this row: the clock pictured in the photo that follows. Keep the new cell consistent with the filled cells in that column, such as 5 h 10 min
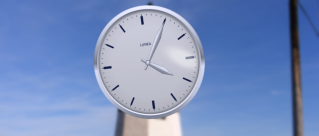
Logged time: 4 h 05 min
